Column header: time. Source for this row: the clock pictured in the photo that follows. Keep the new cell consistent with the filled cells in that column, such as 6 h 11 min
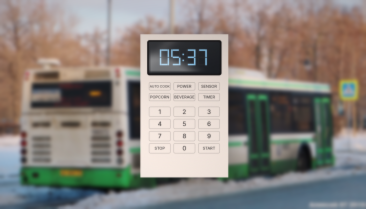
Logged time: 5 h 37 min
